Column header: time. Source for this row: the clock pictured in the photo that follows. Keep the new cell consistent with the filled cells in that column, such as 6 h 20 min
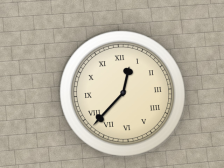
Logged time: 12 h 38 min
